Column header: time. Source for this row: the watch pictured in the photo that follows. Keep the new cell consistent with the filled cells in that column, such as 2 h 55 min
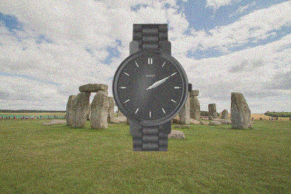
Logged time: 2 h 10 min
